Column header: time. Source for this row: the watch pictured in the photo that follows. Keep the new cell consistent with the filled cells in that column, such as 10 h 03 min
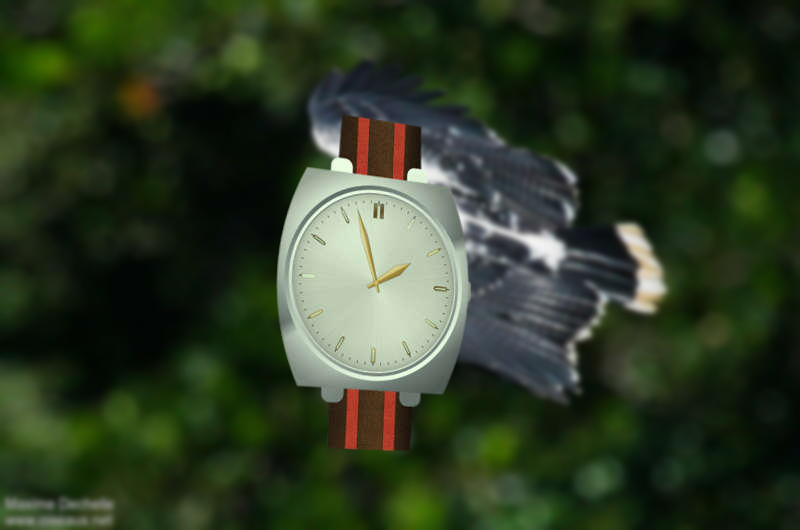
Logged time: 1 h 57 min
